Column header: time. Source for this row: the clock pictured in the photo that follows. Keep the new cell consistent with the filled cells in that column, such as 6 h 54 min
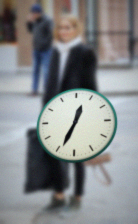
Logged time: 12 h 34 min
